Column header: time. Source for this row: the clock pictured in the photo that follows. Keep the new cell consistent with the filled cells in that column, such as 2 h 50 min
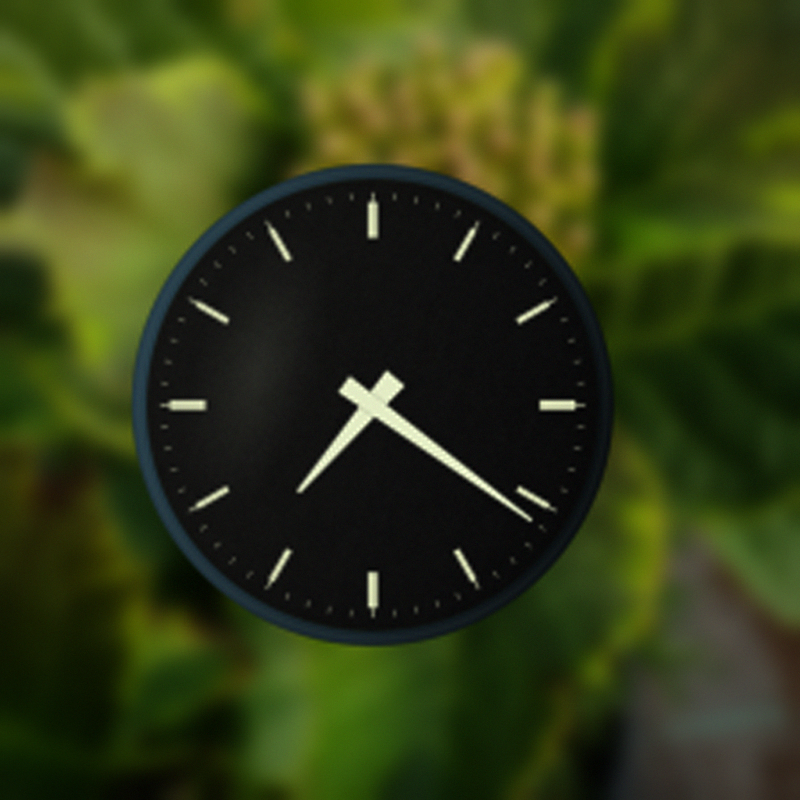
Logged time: 7 h 21 min
